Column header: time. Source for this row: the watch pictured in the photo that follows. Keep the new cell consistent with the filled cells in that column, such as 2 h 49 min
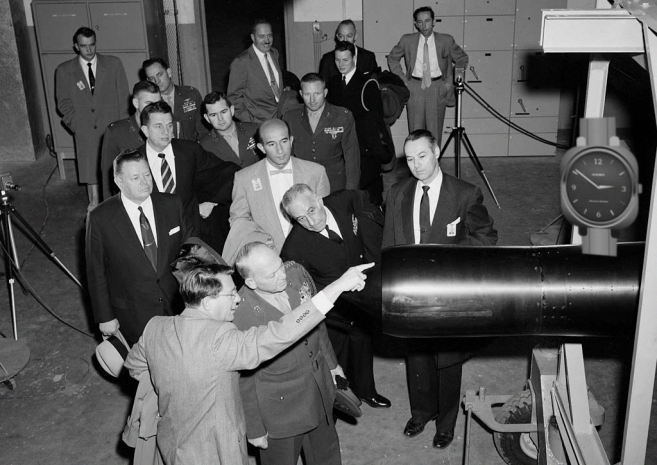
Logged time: 2 h 51 min
